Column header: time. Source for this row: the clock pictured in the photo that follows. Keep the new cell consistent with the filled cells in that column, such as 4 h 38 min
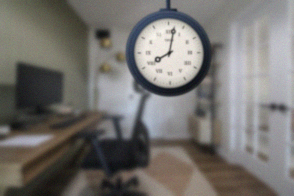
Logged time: 8 h 02 min
